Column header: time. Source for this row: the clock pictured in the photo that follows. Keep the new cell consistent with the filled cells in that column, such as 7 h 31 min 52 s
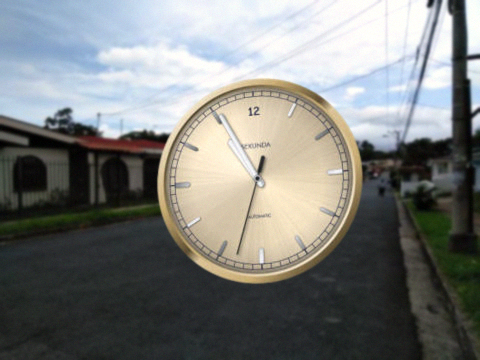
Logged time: 10 h 55 min 33 s
